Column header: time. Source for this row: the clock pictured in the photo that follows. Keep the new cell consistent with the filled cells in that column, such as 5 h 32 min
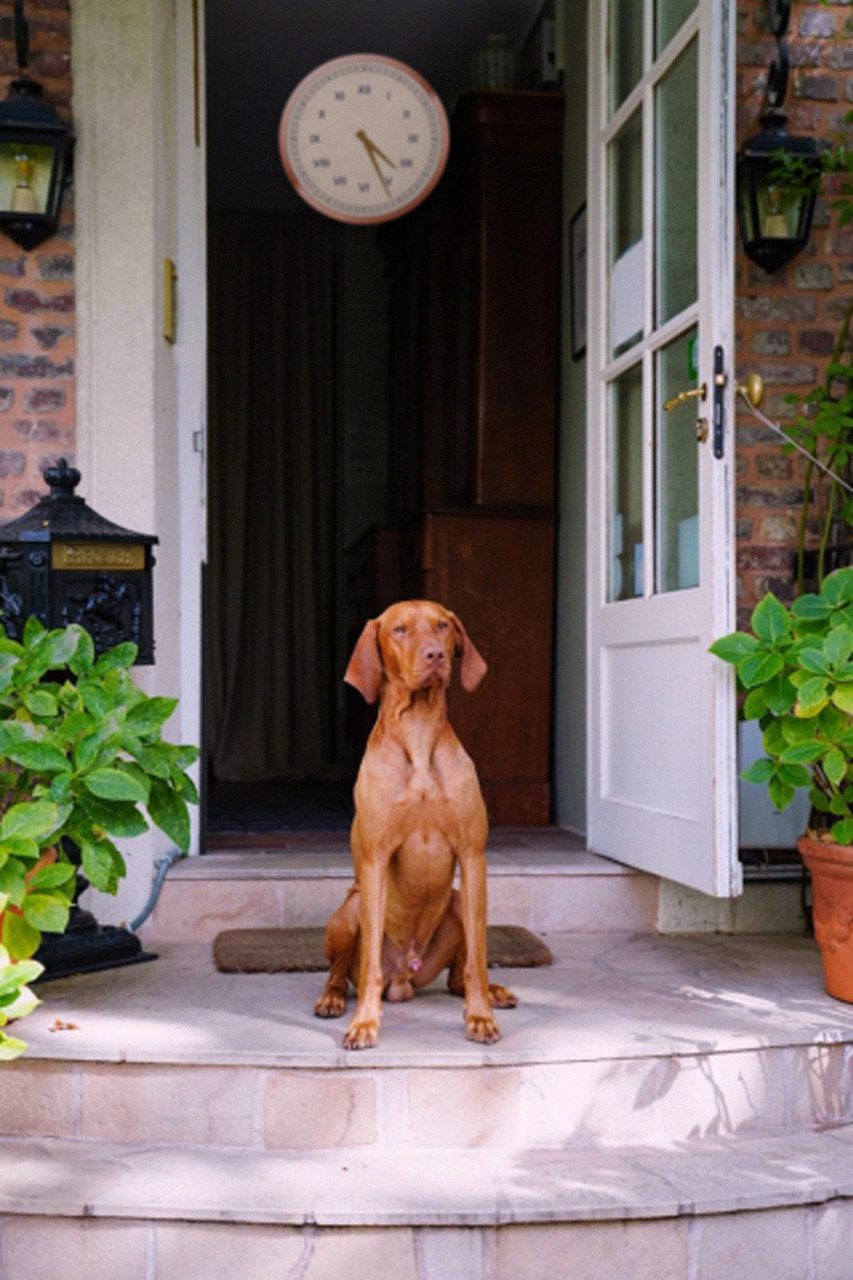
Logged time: 4 h 26 min
